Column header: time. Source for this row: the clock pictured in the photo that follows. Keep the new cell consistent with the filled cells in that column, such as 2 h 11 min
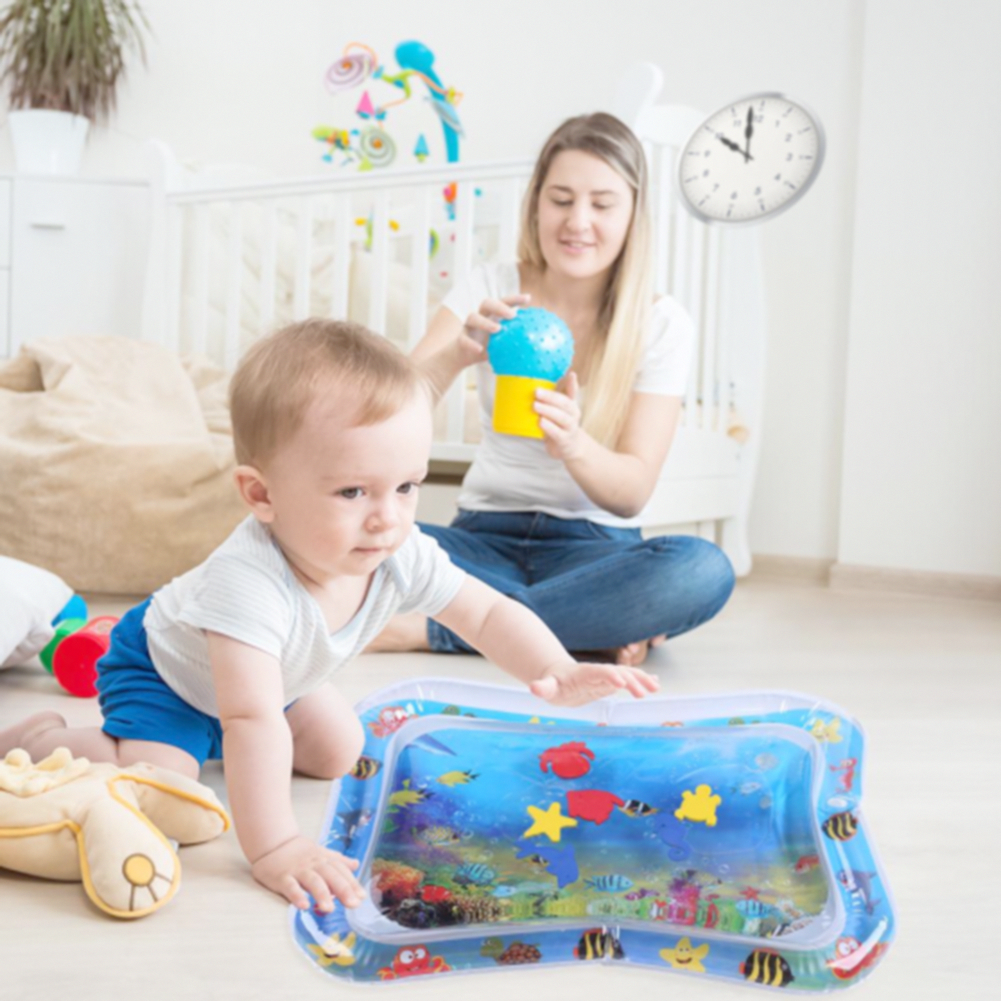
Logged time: 9 h 58 min
